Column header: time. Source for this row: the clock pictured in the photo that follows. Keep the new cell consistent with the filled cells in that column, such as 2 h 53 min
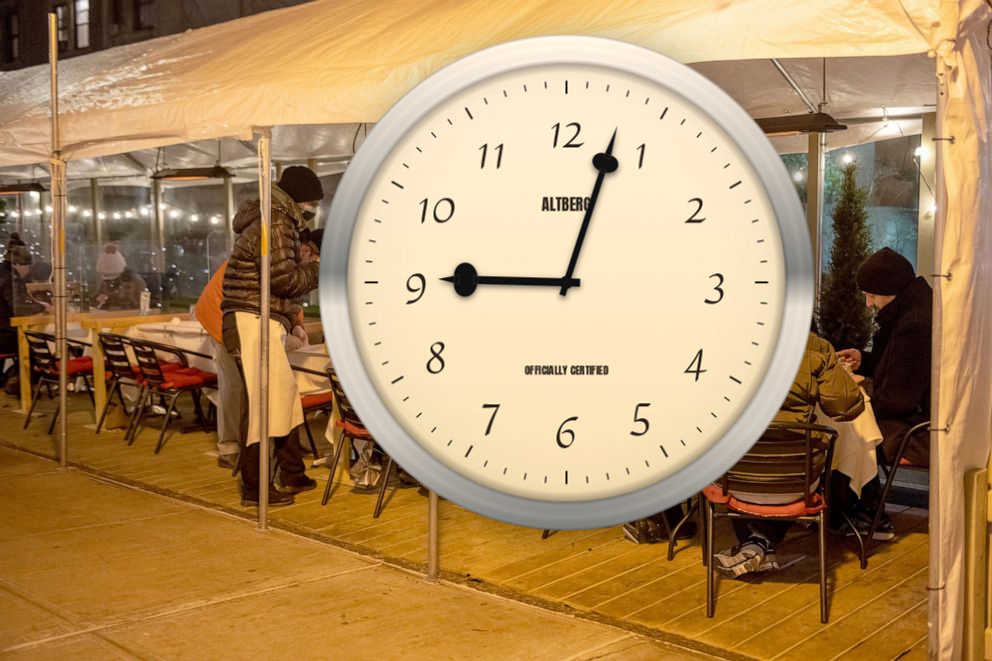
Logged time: 9 h 03 min
